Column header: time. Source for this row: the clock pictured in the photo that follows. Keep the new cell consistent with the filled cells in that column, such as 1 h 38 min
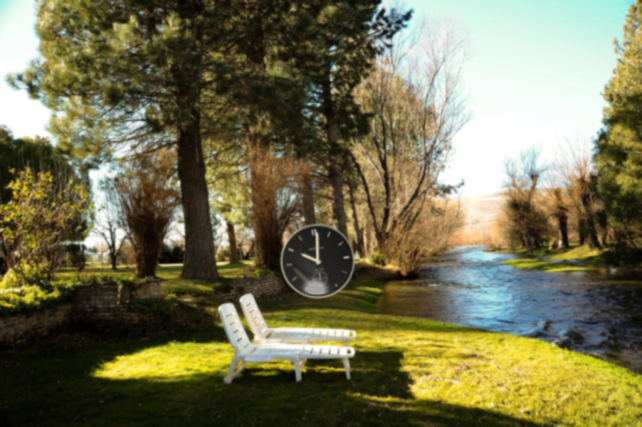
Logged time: 10 h 01 min
